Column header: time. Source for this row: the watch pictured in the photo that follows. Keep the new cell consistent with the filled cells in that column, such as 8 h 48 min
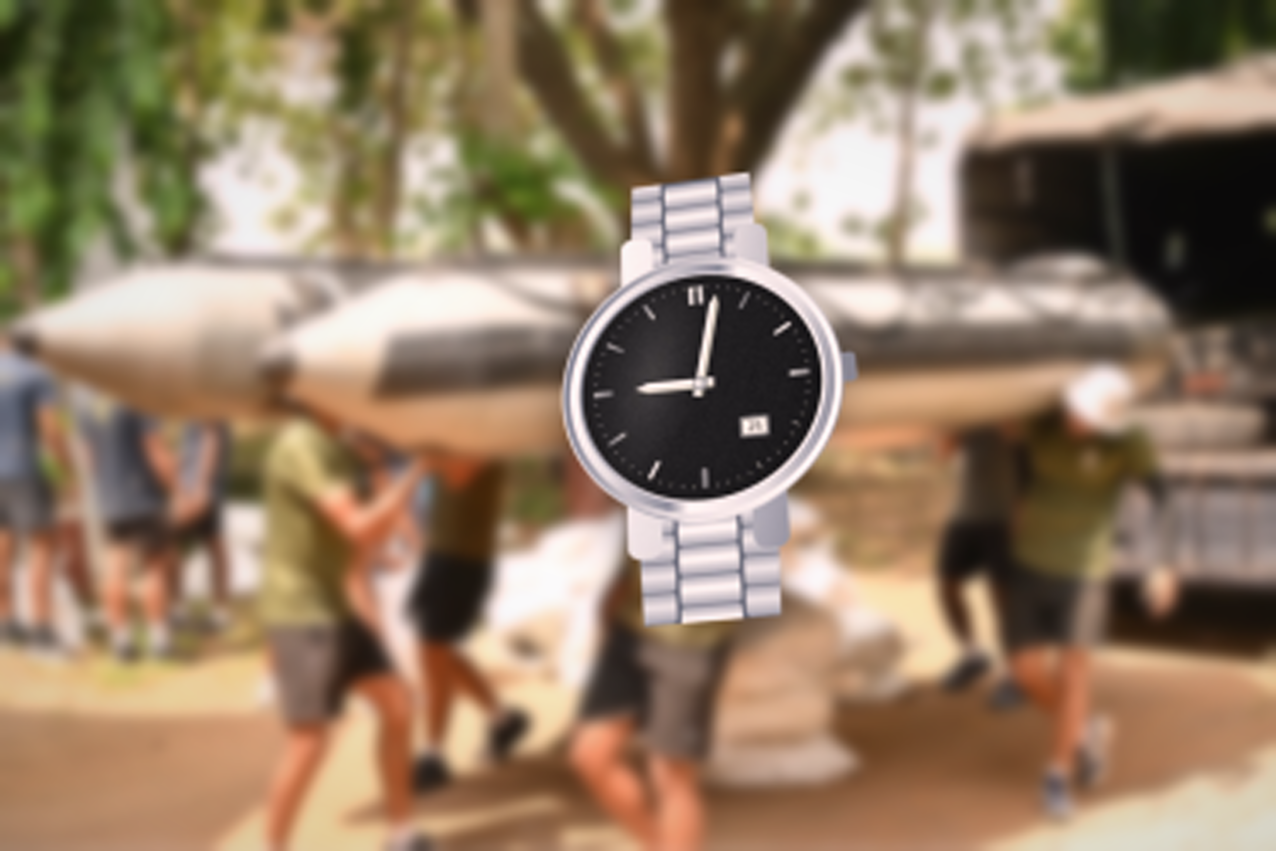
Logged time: 9 h 02 min
